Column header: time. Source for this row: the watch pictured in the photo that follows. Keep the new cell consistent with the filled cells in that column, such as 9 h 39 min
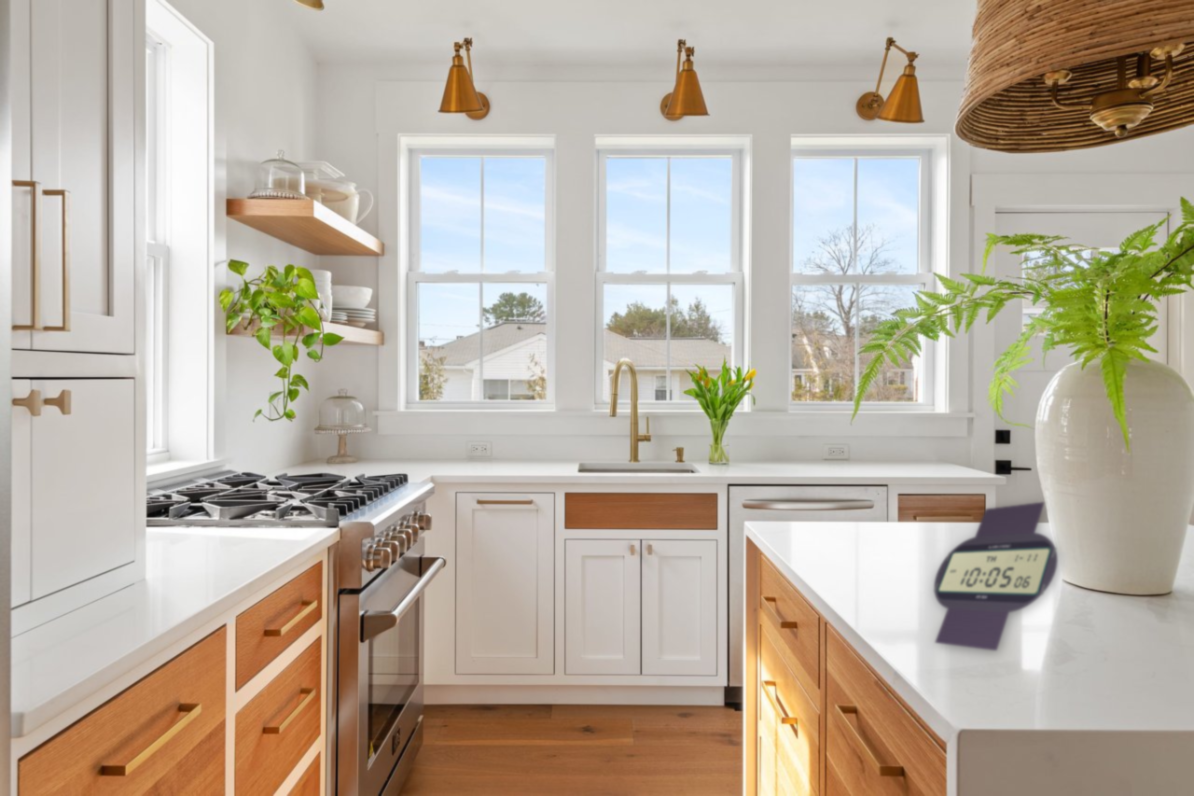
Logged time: 10 h 05 min
